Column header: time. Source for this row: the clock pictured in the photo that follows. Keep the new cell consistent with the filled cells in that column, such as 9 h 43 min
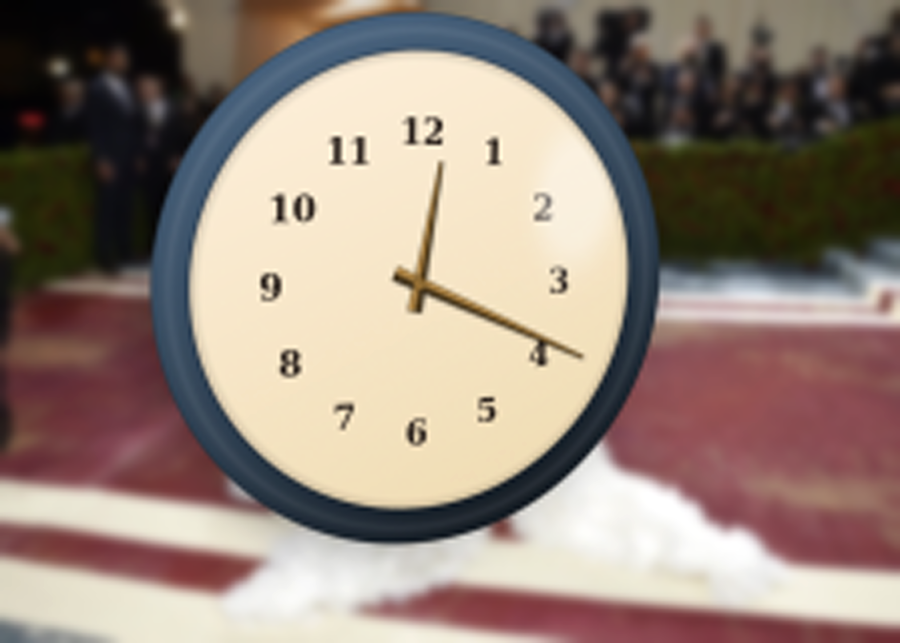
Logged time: 12 h 19 min
